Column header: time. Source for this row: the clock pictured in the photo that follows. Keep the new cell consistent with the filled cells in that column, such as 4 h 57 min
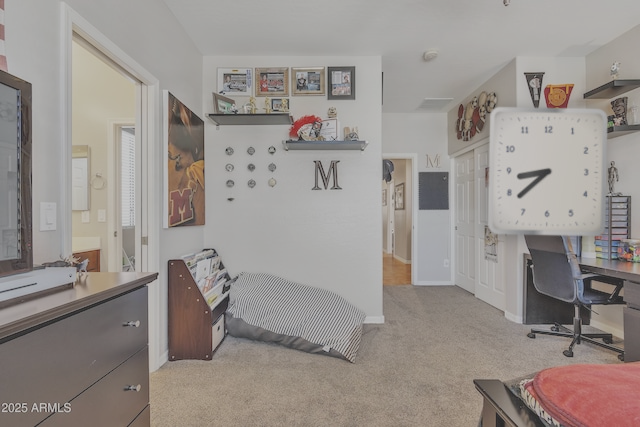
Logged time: 8 h 38 min
